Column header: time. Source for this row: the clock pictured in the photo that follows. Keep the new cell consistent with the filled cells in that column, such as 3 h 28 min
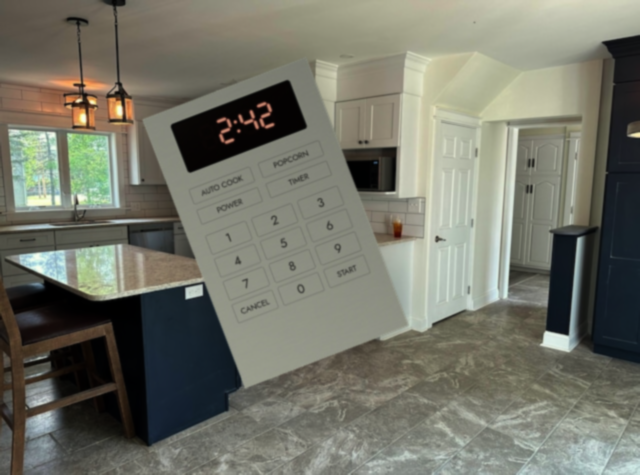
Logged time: 2 h 42 min
